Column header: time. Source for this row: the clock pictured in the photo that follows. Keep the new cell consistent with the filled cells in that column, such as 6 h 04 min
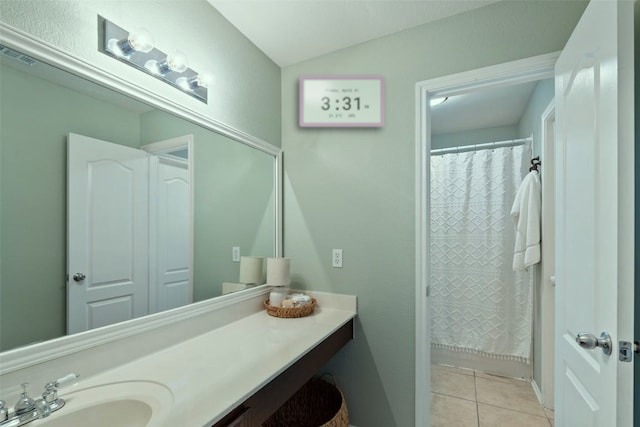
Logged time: 3 h 31 min
